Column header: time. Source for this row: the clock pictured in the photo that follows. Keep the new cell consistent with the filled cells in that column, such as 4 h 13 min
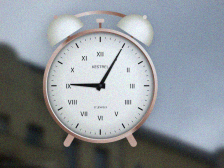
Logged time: 9 h 05 min
